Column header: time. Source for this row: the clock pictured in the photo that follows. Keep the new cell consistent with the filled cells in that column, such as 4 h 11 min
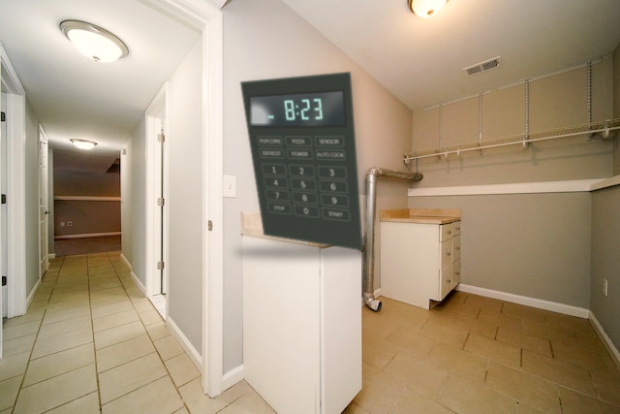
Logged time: 8 h 23 min
